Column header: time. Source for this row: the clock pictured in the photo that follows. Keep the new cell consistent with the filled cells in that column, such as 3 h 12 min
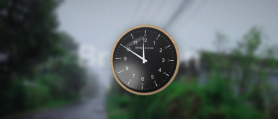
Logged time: 11 h 50 min
